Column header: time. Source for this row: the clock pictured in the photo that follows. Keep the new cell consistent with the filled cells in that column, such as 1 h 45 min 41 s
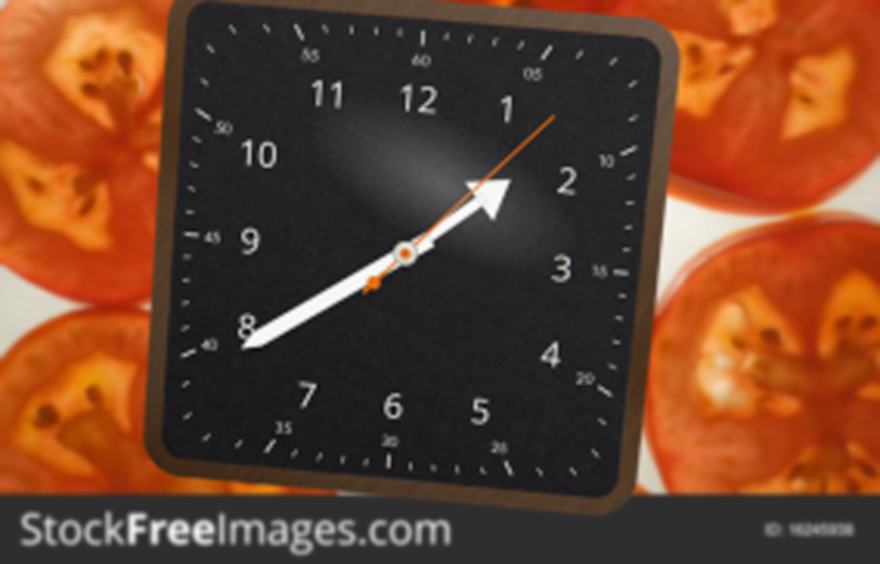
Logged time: 1 h 39 min 07 s
